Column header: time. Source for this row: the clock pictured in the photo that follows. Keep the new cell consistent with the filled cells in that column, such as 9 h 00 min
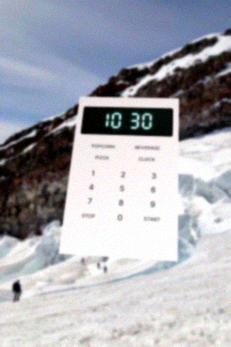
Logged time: 10 h 30 min
